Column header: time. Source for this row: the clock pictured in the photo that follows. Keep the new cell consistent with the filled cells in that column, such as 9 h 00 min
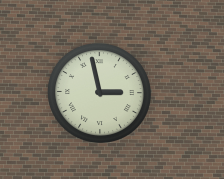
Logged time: 2 h 58 min
